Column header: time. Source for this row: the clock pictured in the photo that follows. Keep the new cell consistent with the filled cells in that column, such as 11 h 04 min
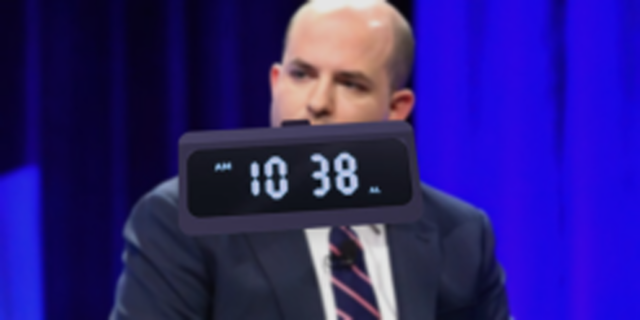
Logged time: 10 h 38 min
